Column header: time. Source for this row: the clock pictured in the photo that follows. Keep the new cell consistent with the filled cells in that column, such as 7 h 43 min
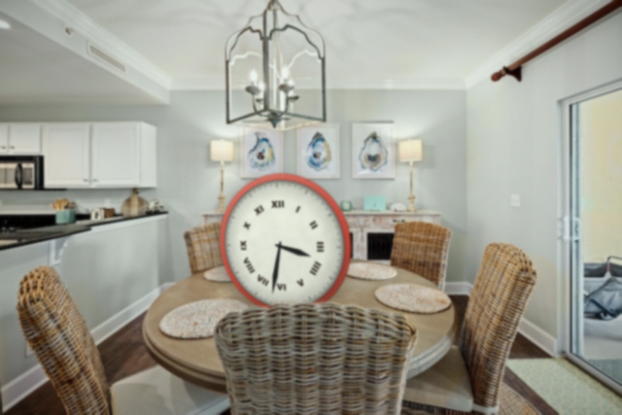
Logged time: 3 h 32 min
